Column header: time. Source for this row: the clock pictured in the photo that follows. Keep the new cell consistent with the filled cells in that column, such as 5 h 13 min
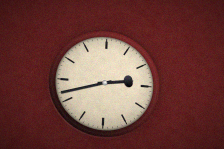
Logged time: 2 h 42 min
